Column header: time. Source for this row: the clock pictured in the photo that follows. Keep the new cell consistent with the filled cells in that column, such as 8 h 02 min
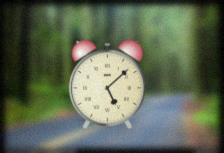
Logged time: 5 h 08 min
